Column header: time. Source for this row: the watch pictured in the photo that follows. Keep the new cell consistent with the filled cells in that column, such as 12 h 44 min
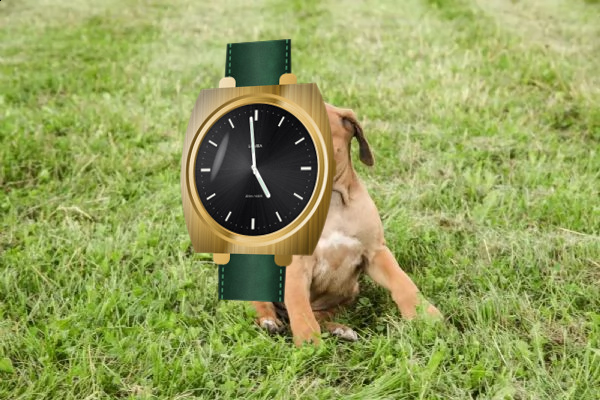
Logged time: 4 h 59 min
